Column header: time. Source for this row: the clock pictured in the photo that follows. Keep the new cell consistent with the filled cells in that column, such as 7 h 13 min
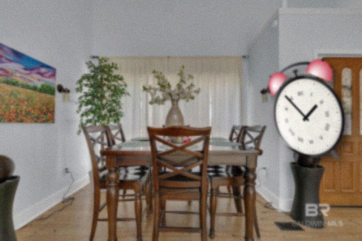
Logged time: 1 h 54 min
